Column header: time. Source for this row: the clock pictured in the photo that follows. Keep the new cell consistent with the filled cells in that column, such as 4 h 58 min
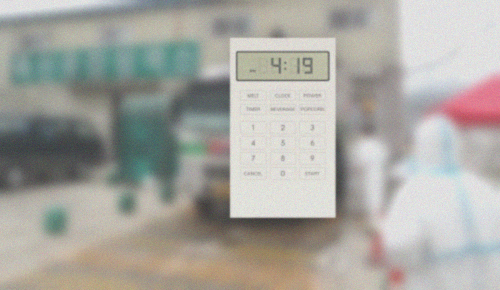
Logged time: 4 h 19 min
